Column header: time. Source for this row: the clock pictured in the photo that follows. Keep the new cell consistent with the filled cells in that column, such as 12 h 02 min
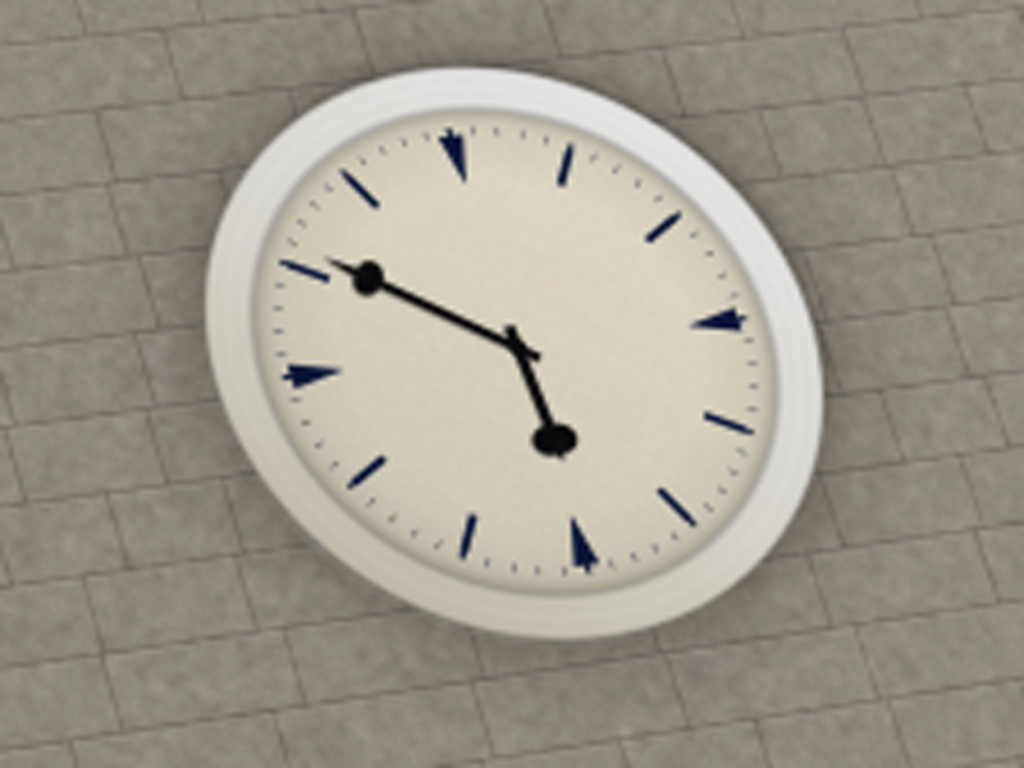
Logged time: 5 h 51 min
